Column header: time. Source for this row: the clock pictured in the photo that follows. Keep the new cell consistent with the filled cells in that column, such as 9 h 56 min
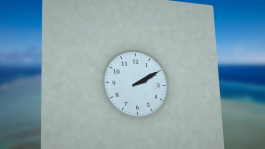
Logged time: 2 h 10 min
